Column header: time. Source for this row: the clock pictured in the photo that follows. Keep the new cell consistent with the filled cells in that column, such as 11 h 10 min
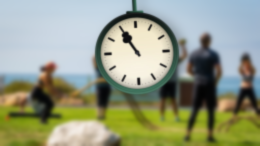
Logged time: 10 h 55 min
